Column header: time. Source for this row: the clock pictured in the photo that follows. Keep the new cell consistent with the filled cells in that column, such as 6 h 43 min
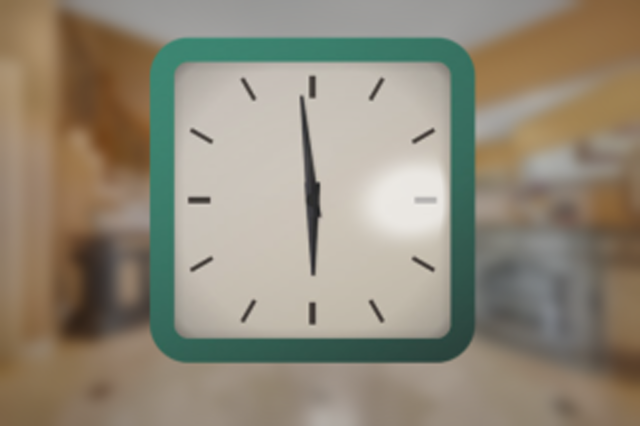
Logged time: 5 h 59 min
